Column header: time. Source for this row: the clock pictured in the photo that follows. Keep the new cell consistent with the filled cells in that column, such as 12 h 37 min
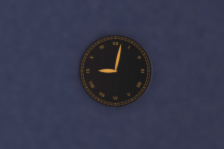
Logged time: 9 h 02 min
